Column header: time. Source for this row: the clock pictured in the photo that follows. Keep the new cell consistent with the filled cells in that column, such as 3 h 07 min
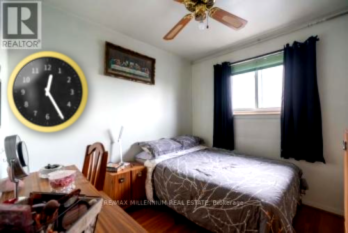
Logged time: 12 h 25 min
